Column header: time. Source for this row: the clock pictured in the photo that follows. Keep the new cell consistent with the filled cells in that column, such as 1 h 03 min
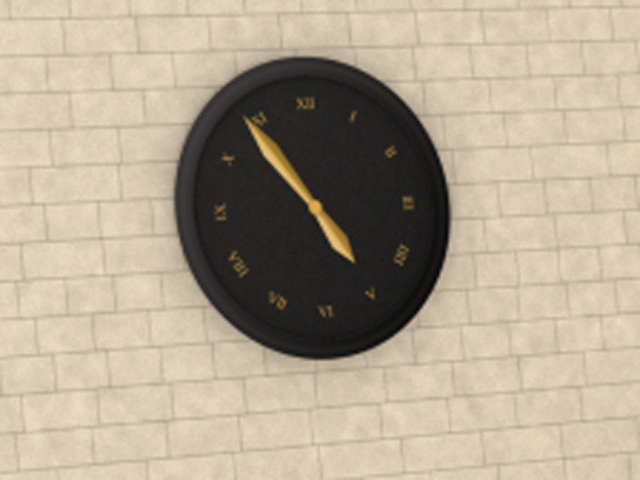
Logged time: 4 h 54 min
